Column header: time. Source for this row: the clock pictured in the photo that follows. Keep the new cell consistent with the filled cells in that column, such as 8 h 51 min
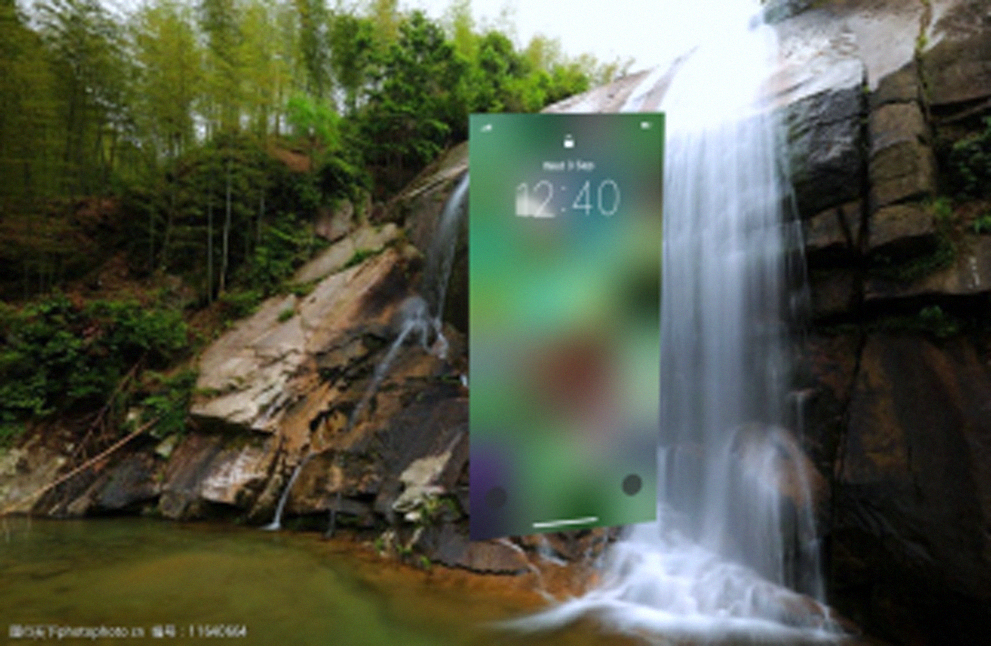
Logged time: 12 h 40 min
